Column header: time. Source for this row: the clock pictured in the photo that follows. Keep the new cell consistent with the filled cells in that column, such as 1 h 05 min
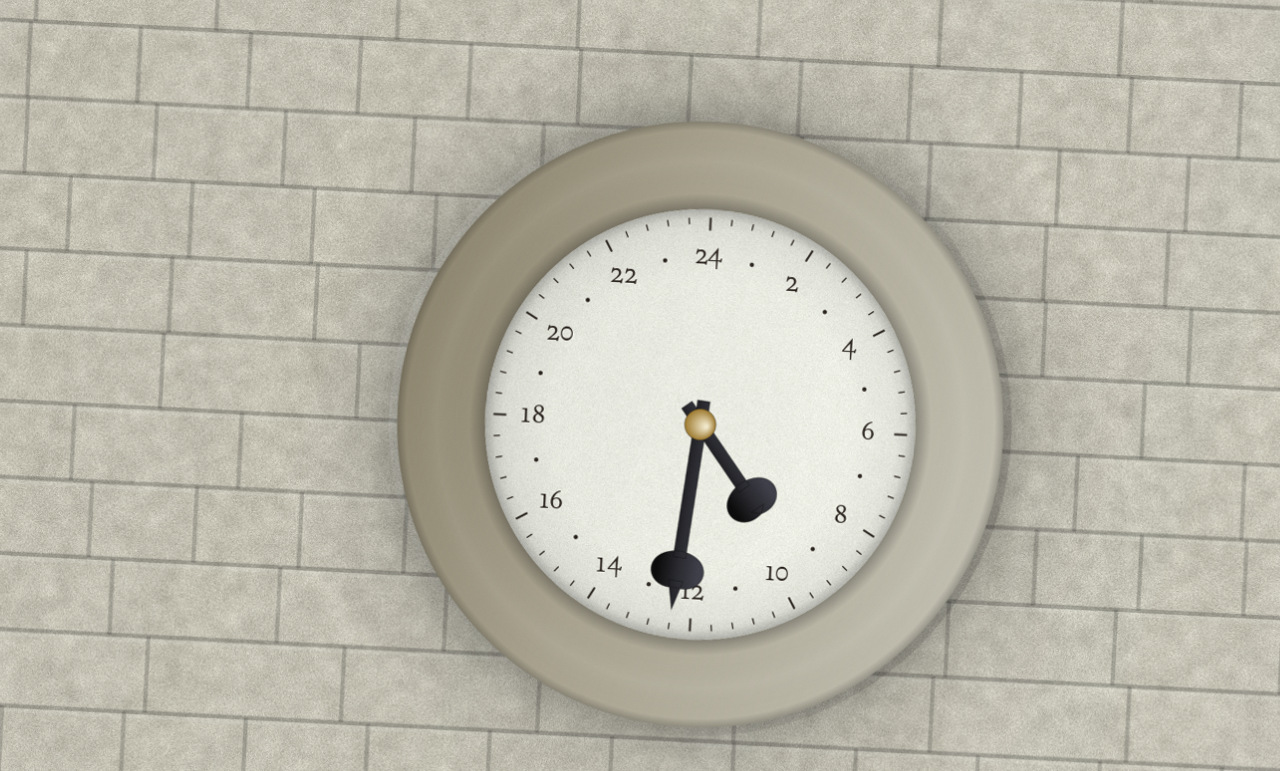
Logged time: 9 h 31 min
